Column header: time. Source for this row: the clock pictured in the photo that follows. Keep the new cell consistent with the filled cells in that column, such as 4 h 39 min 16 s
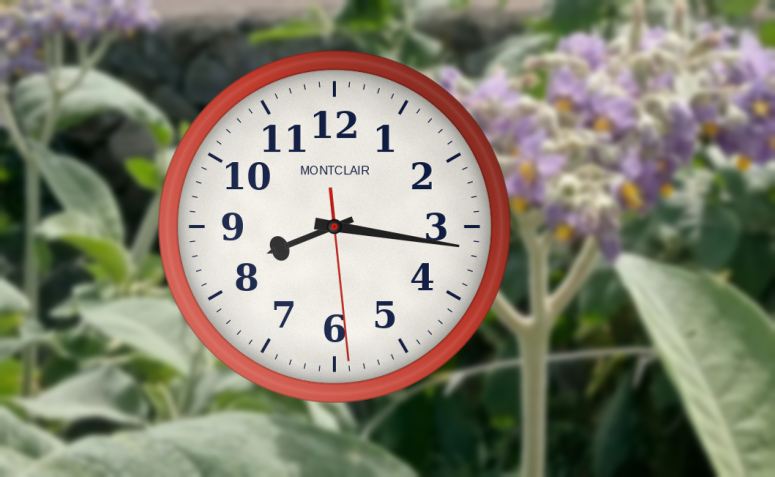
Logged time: 8 h 16 min 29 s
